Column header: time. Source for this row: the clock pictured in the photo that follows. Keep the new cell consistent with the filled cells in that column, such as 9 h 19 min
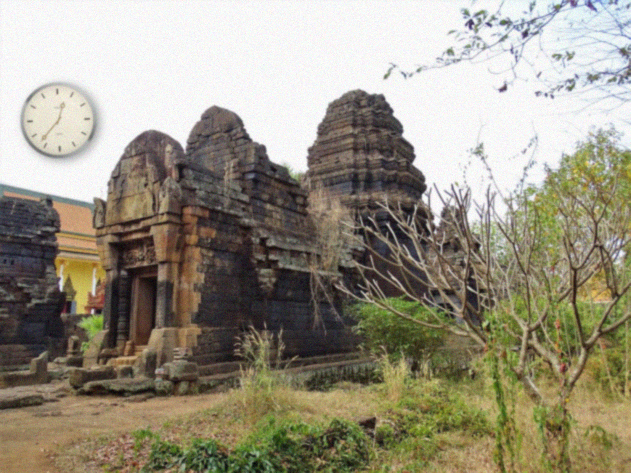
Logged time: 12 h 37 min
